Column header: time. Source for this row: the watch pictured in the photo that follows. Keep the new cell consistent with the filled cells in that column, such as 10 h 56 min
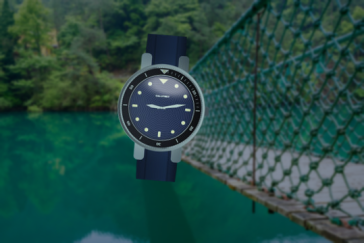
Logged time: 9 h 13 min
